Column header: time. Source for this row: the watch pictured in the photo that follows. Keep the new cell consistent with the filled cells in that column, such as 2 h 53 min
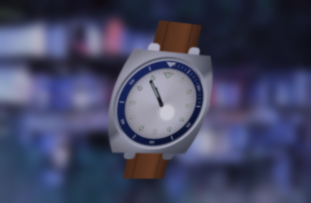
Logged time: 10 h 54 min
